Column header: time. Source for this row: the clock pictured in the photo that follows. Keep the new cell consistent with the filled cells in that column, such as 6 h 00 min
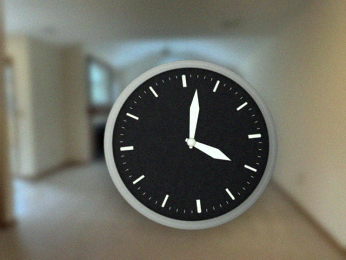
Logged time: 4 h 02 min
